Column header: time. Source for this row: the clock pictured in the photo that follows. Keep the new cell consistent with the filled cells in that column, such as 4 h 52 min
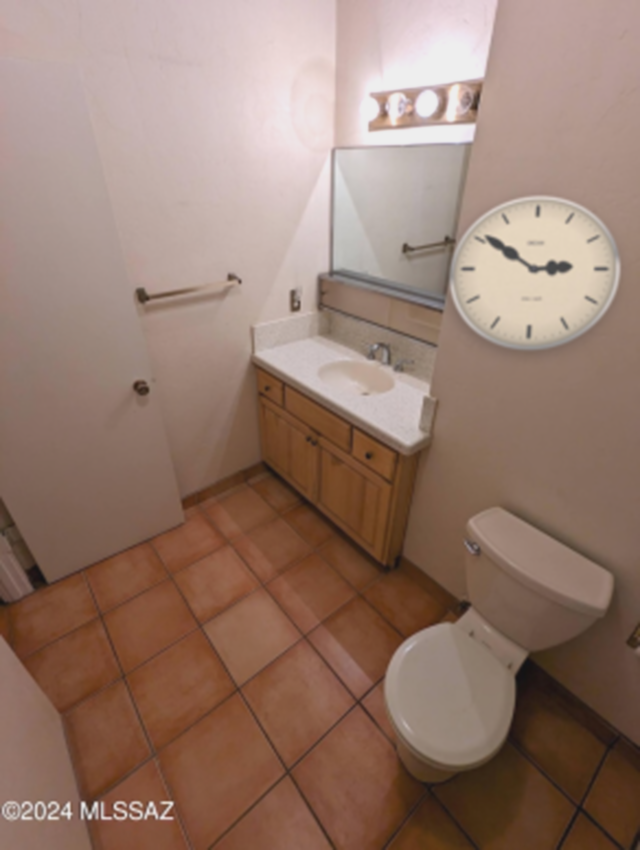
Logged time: 2 h 51 min
